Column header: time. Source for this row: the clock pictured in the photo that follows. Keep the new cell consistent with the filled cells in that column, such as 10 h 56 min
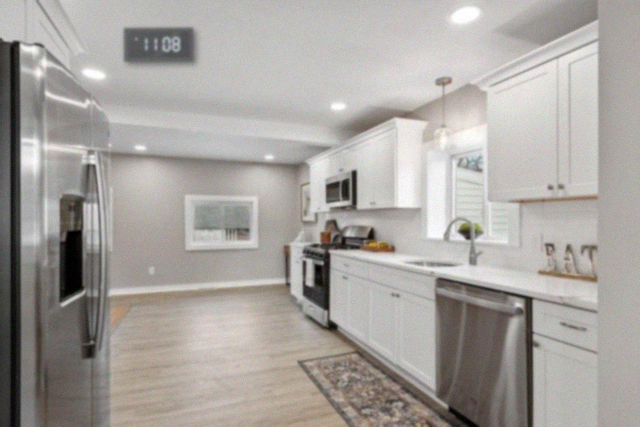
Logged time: 11 h 08 min
